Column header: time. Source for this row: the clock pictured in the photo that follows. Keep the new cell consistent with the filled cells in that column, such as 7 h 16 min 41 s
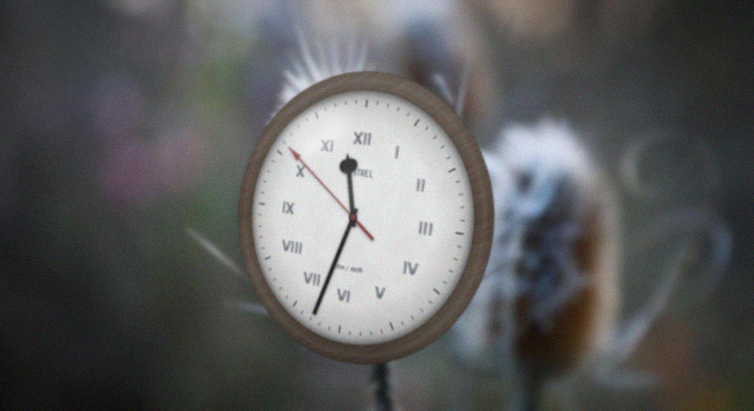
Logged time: 11 h 32 min 51 s
